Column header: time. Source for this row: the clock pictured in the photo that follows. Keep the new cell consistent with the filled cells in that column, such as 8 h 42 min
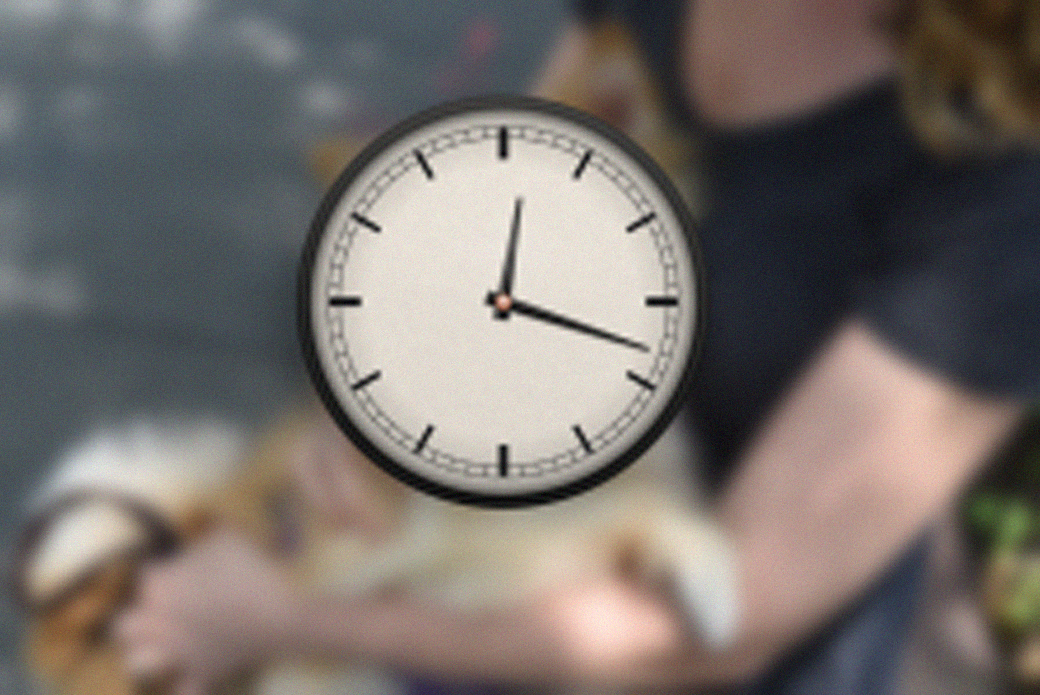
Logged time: 12 h 18 min
